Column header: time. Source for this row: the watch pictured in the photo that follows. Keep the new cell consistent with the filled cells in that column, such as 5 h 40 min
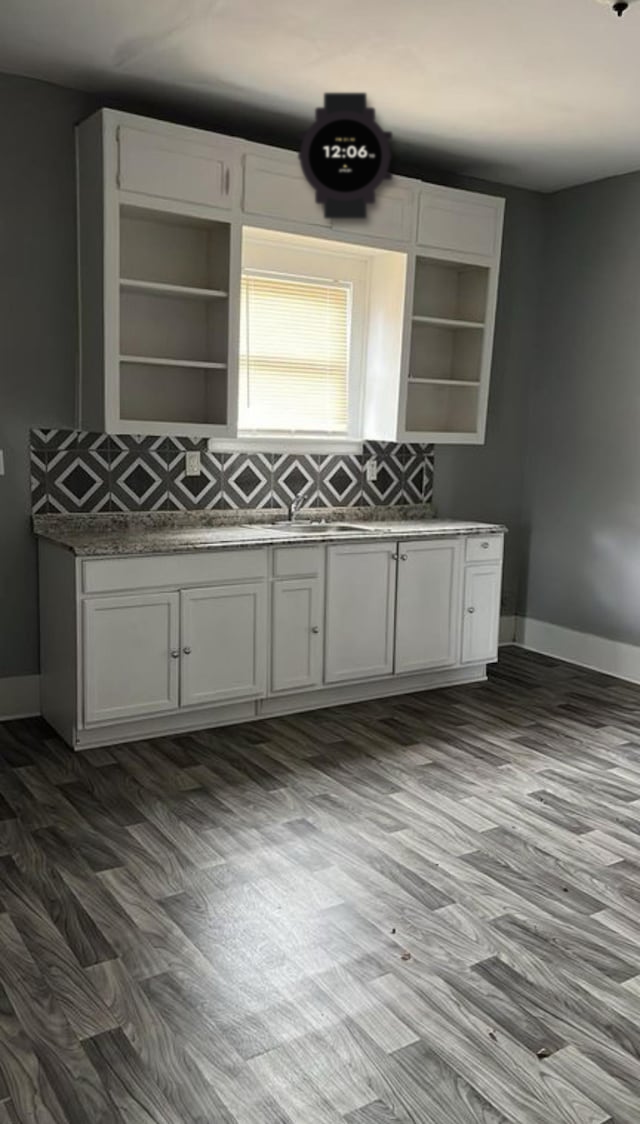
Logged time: 12 h 06 min
